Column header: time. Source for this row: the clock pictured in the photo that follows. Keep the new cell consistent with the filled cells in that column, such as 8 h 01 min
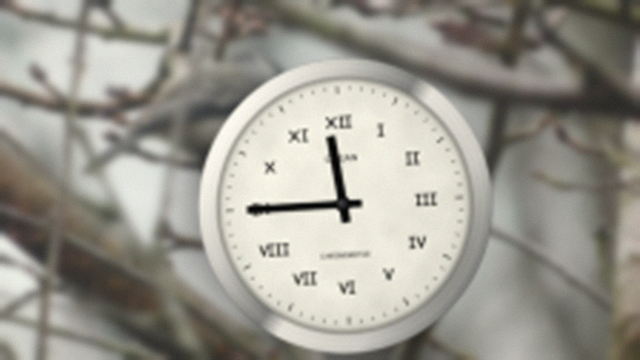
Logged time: 11 h 45 min
